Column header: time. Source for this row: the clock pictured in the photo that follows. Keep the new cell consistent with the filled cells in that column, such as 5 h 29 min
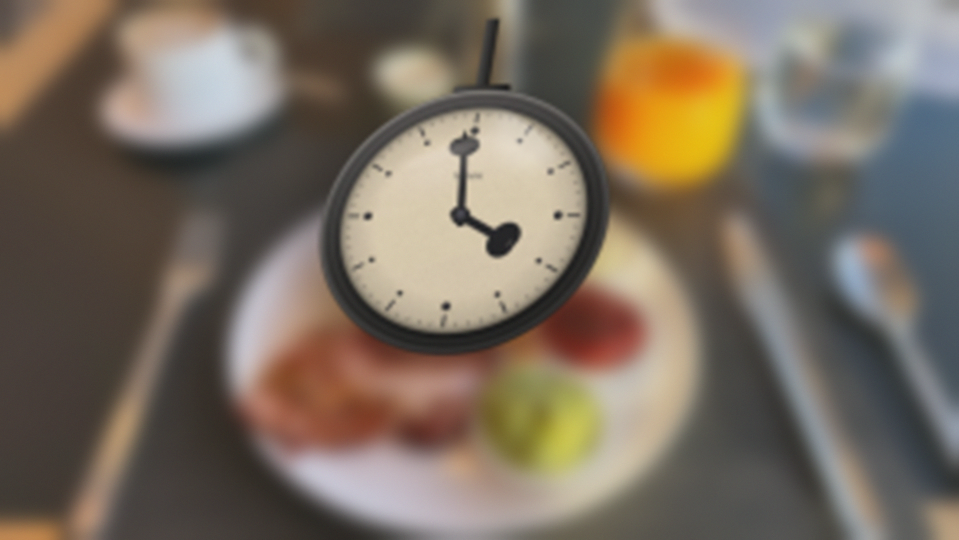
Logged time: 3 h 59 min
